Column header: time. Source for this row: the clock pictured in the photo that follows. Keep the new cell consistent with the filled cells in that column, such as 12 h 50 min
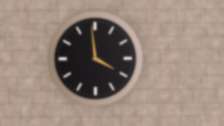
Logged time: 3 h 59 min
